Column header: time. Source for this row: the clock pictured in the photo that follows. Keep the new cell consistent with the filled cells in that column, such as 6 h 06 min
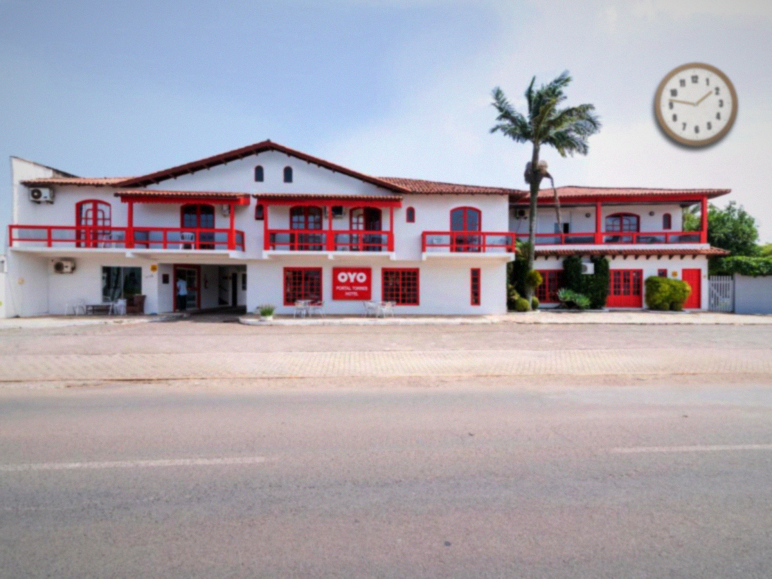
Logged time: 1 h 47 min
